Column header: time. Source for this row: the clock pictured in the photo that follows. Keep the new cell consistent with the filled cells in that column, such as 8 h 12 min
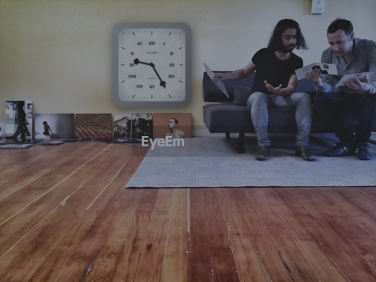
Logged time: 9 h 25 min
